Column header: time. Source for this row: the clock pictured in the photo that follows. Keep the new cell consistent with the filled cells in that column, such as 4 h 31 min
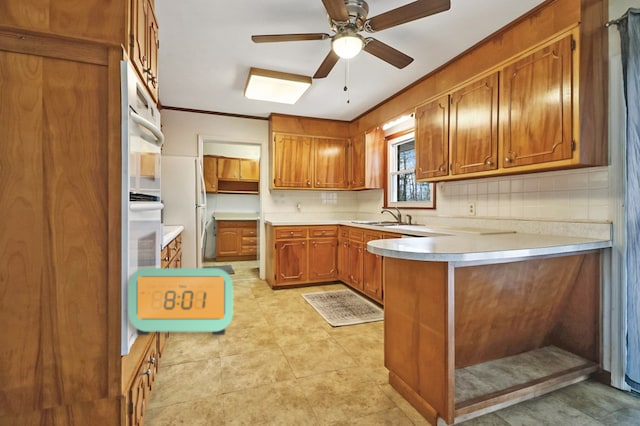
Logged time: 8 h 01 min
